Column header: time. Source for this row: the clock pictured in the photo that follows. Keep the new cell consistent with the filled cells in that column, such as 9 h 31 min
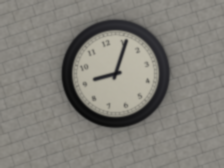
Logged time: 9 h 06 min
